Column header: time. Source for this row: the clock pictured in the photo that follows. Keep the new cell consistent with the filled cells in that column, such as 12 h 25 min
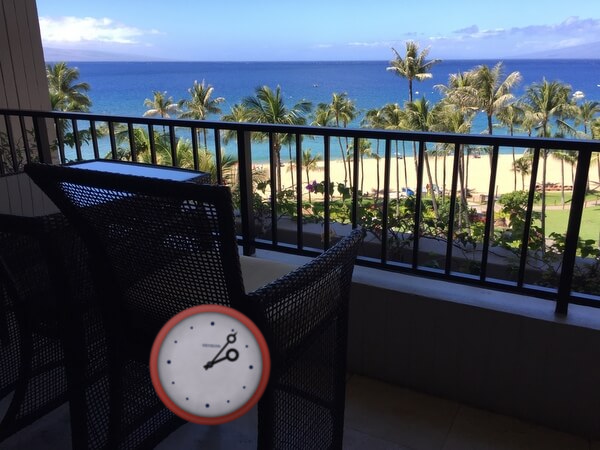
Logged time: 2 h 06 min
